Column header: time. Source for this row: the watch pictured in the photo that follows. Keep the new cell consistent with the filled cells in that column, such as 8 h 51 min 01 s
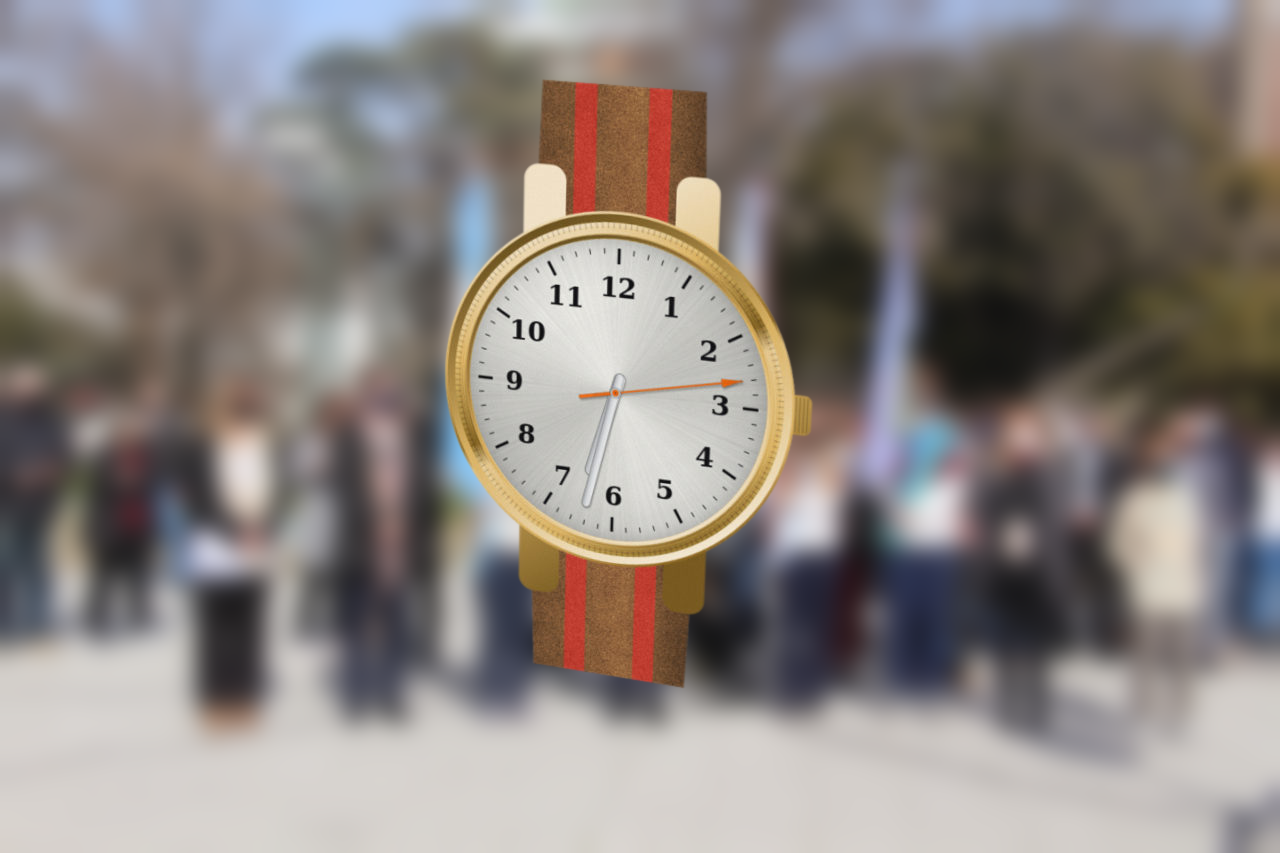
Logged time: 6 h 32 min 13 s
